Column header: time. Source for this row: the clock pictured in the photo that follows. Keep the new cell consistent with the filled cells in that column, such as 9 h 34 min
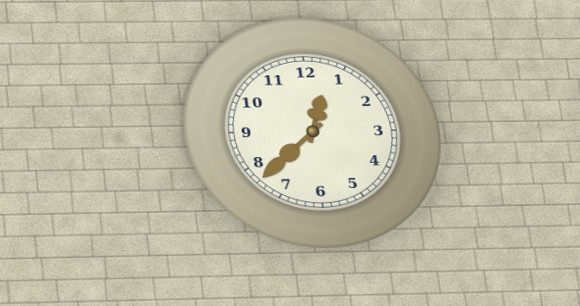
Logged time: 12 h 38 min
